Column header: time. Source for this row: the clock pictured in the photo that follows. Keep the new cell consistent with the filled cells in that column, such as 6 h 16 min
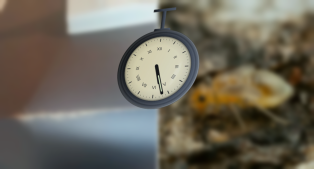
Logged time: 5 h 27 min
